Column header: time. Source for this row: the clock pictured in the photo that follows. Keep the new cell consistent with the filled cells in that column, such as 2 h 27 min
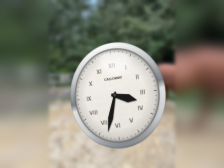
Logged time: 3 h 33 min
